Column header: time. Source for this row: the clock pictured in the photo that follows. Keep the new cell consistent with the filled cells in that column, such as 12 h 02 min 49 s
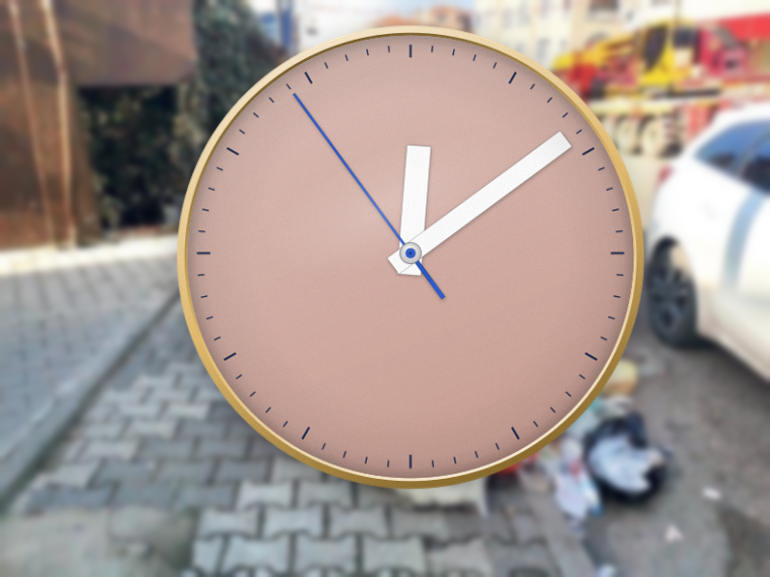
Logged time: 12 h 08 min 54 s
